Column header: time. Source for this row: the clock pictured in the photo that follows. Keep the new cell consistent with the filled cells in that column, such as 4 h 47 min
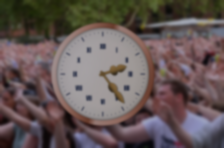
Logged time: 2 h 24 min
